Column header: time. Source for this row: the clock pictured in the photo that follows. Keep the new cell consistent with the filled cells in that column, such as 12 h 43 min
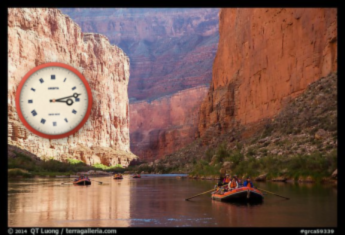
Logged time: 3 h 13 min
